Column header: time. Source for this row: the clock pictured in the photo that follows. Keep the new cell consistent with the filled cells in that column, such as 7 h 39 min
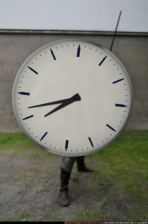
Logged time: 7 h 42 min
